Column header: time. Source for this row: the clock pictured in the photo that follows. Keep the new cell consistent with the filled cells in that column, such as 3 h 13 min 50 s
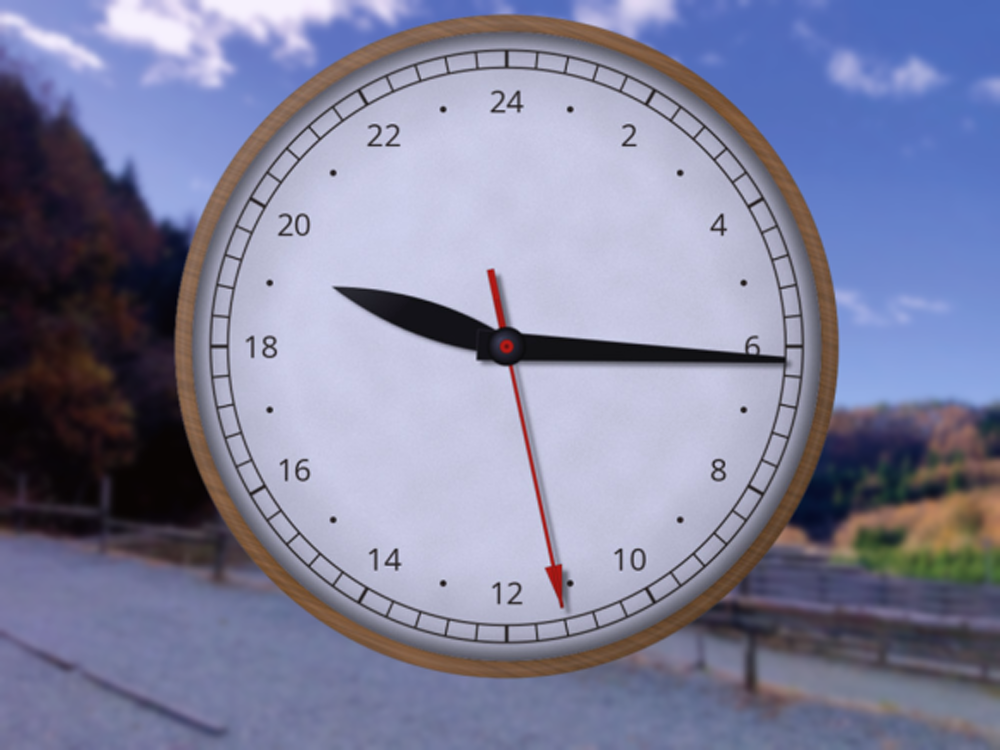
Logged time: 19 h 15 min 28 s
